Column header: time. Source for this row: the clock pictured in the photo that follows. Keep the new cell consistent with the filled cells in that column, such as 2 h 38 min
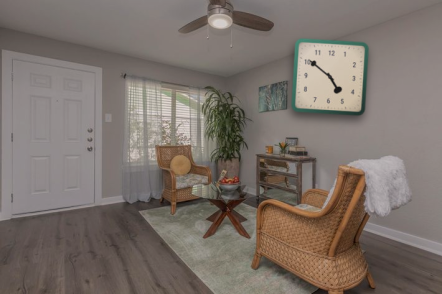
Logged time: 4 h 51 min
